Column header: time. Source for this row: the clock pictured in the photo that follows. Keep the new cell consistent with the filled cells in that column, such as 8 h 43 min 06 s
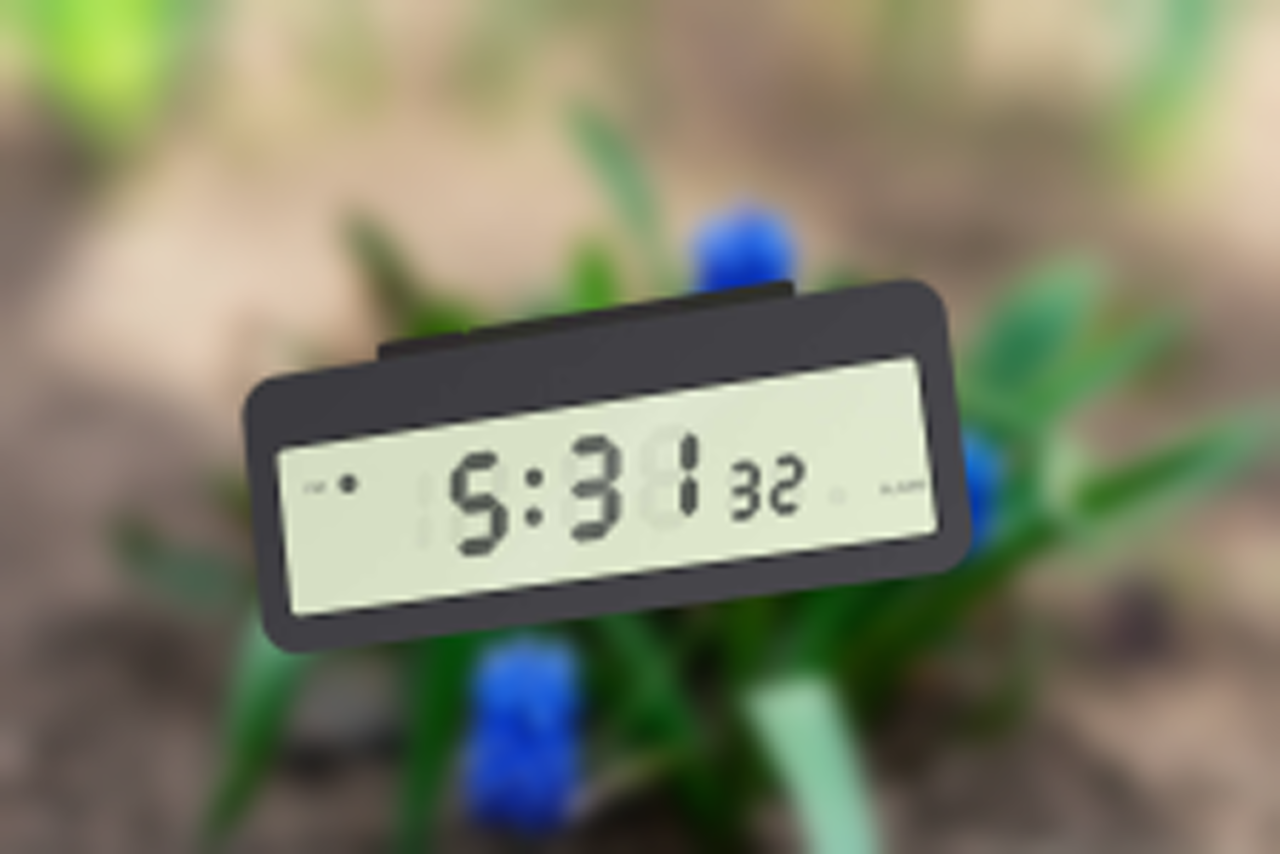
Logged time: 5 h 31 min 32 s
